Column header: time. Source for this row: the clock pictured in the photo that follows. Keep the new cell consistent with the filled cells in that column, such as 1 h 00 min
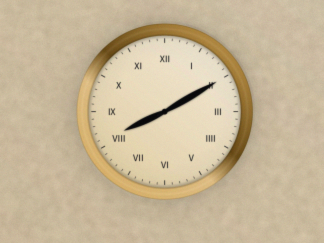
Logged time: 8 h 10 min
